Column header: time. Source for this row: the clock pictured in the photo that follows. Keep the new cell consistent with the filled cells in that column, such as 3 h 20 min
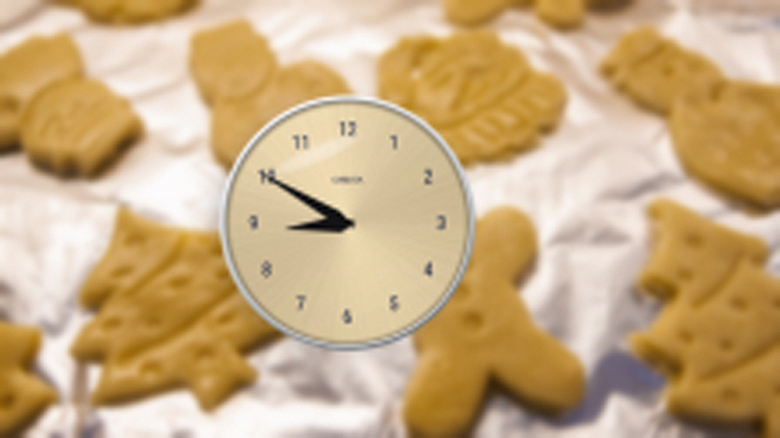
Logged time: 8 h 50 min
